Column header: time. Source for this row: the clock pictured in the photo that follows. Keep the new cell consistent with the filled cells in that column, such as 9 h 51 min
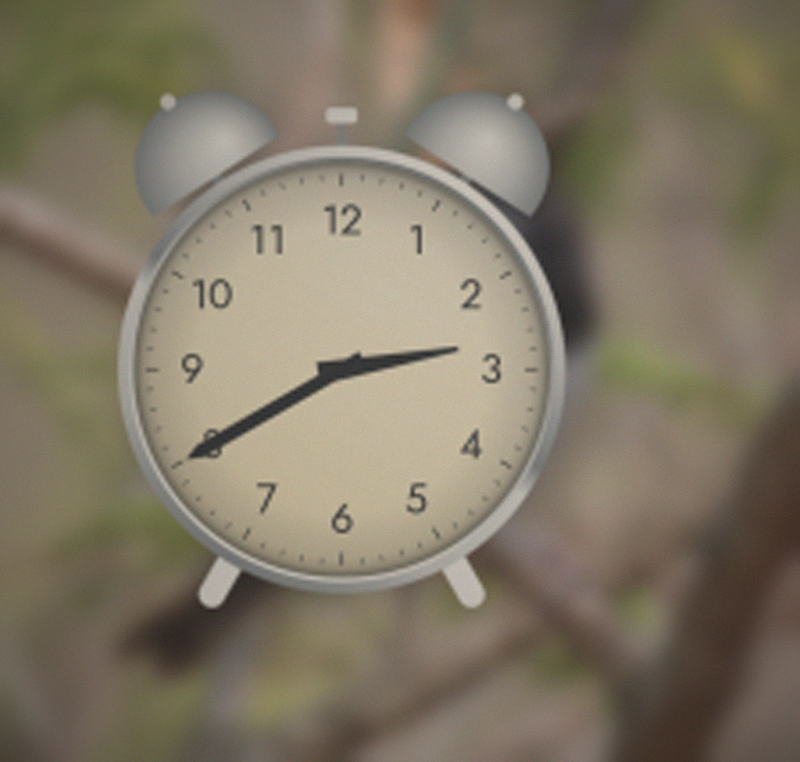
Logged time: 2 h 40 min
